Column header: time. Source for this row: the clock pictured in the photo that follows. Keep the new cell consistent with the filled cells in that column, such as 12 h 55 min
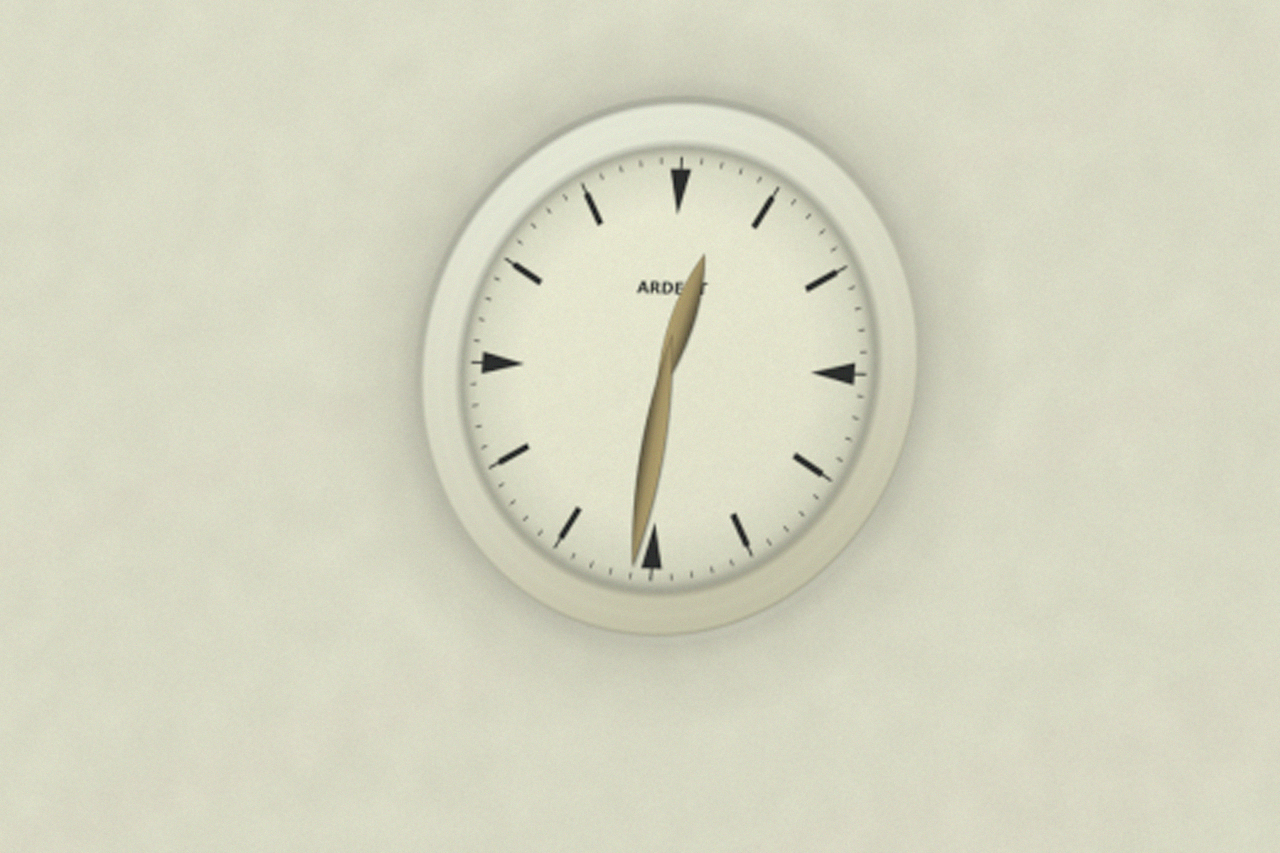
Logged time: 12 h 31 min
